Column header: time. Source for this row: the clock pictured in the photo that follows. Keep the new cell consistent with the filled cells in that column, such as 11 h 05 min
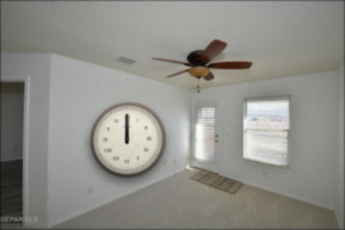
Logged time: 12 h 00 min
